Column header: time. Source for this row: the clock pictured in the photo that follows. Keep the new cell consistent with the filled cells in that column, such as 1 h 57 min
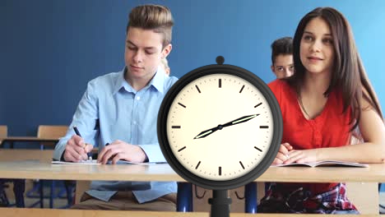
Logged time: 8 h 12 min
